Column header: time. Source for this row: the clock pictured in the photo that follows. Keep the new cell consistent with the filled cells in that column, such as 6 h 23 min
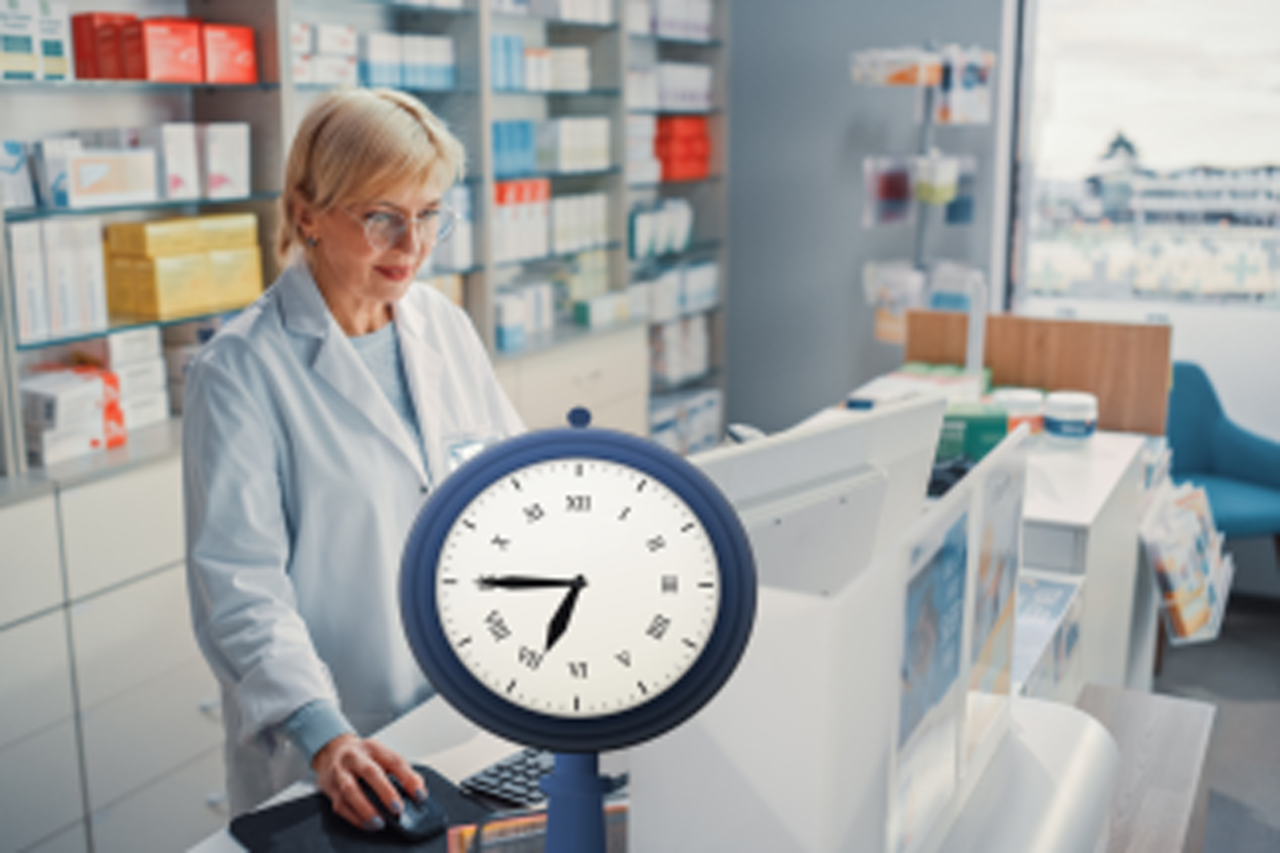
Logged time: 6 h 45 min
